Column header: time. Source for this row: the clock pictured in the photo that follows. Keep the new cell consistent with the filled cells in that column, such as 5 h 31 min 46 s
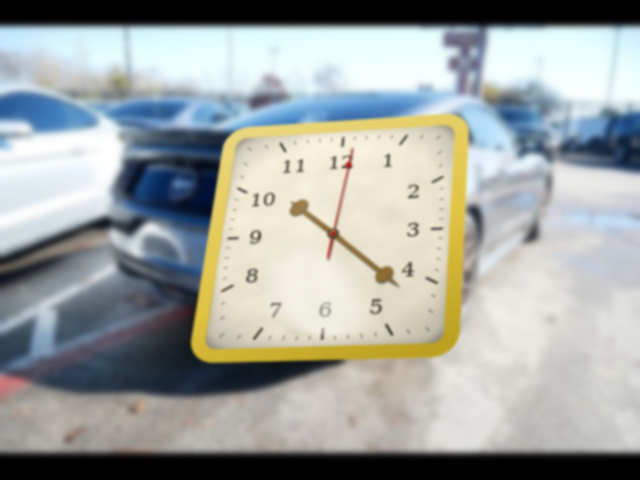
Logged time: 10 h 22 min 01 s
